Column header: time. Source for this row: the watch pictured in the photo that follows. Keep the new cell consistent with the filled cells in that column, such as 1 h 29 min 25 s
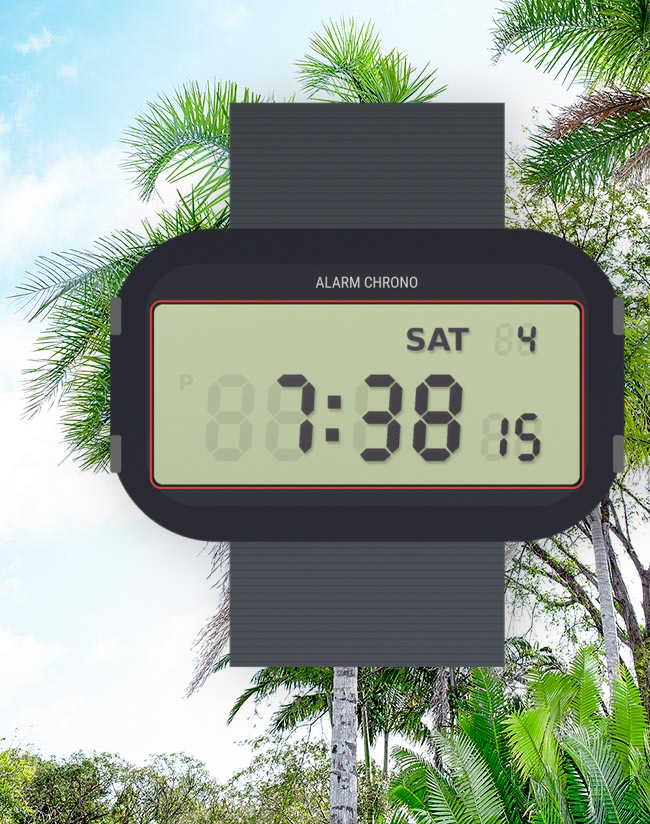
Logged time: 7 h 38 min 15 s
